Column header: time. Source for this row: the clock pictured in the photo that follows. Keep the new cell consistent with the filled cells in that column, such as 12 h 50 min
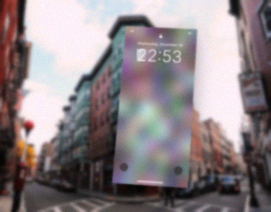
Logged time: 22 h 53 min
